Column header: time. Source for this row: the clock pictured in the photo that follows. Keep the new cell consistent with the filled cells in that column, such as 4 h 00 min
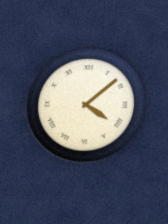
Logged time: 4 h 08 min
